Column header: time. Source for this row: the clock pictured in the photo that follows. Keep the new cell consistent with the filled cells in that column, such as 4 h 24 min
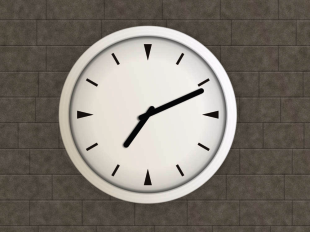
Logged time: 7 h 11 min
